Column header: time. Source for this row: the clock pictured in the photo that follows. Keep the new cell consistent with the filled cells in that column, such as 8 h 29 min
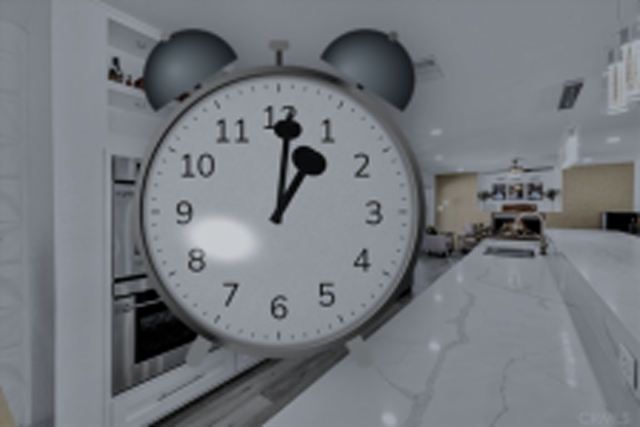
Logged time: 1 h 01 min
